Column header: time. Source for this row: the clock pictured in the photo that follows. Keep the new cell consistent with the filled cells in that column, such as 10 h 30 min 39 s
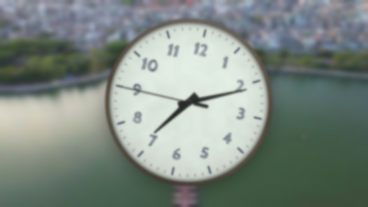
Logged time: 7 h 10 min 45 s
